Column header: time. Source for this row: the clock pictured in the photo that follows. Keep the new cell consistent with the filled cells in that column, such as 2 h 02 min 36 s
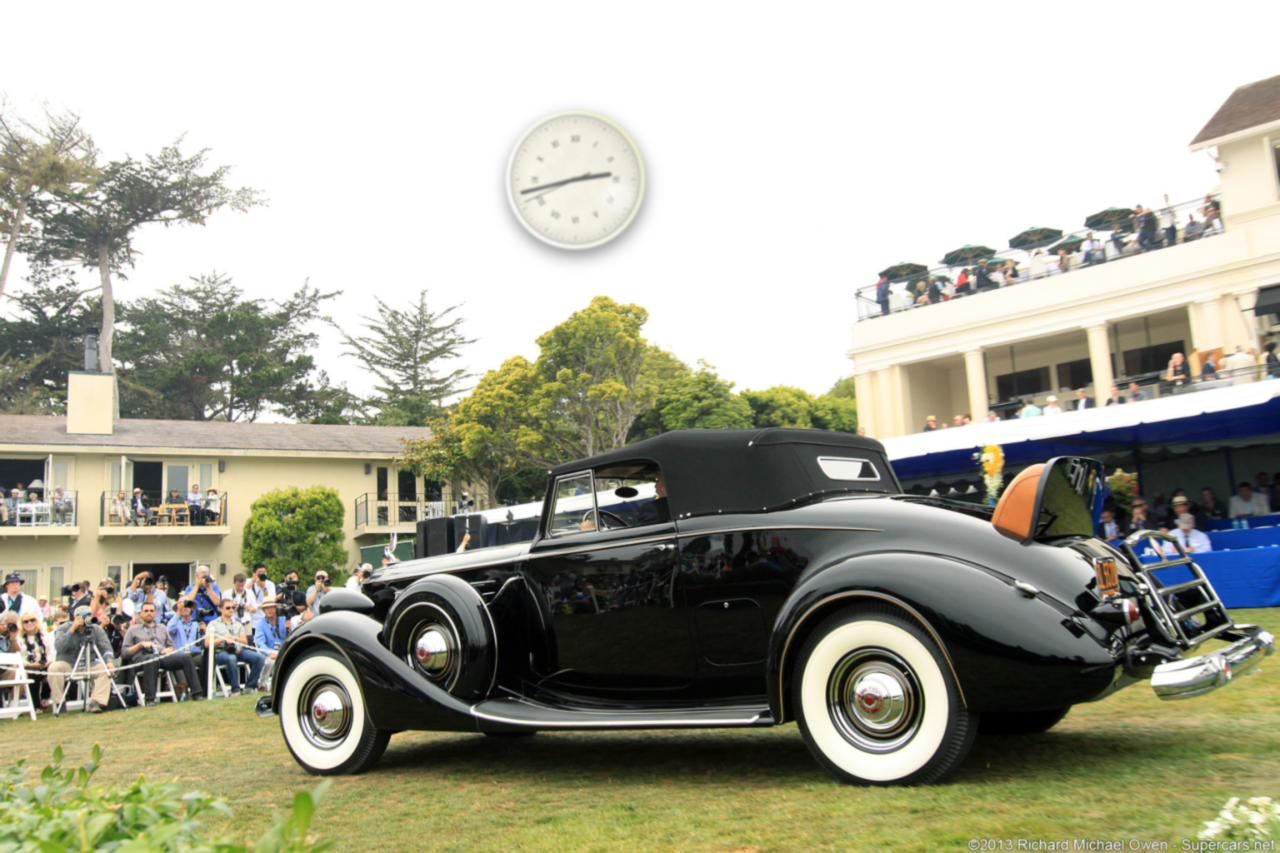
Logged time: 2 h 42 min 41 s
